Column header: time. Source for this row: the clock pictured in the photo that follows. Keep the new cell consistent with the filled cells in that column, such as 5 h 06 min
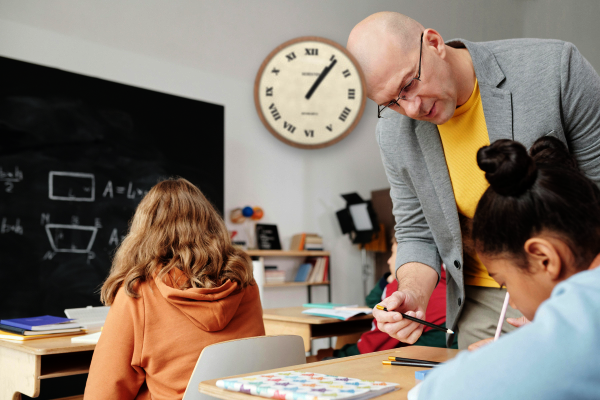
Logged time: 1 h 06 min
